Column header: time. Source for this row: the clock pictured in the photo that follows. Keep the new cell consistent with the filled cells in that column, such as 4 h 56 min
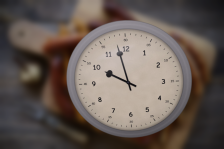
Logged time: 9 h 58 min
